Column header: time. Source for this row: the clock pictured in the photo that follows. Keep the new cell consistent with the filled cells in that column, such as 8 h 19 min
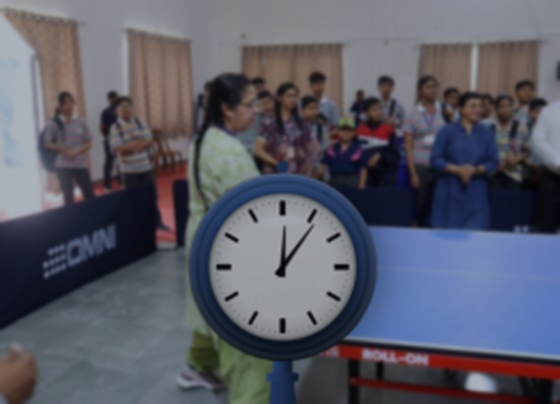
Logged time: 12 h 06 min
